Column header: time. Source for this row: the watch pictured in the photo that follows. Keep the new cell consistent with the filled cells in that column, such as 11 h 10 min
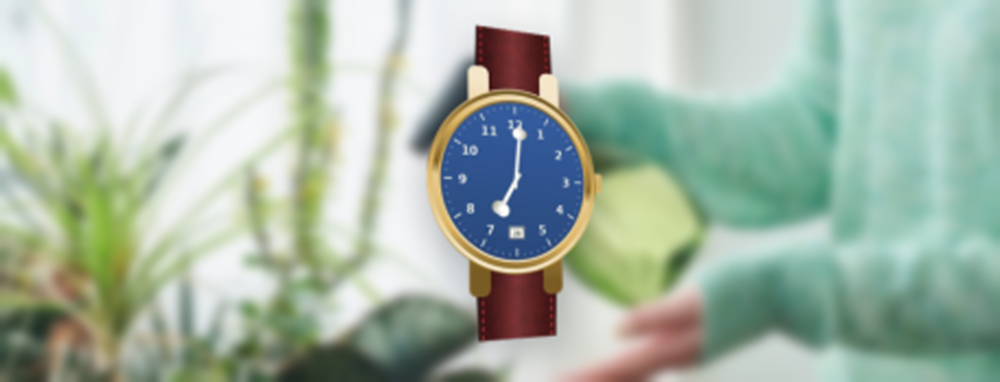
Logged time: 7 h 01 min
